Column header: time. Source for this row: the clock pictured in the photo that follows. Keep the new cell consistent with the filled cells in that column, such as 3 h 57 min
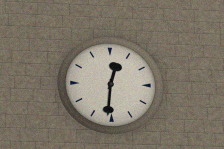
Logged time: 12 h 31 min
